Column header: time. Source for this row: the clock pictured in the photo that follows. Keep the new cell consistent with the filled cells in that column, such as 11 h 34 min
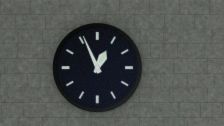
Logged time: 12 h 56 min
